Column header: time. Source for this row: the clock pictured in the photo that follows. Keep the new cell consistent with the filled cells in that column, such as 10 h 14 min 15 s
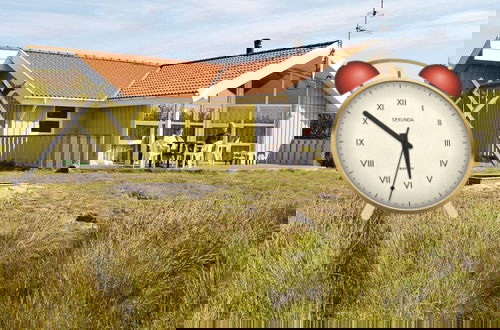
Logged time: 5 h 51 min 33 s
